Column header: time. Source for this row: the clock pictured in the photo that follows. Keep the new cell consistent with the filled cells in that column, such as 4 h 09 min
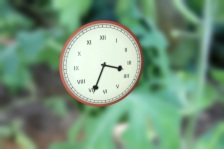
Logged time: 3 h 34 min
